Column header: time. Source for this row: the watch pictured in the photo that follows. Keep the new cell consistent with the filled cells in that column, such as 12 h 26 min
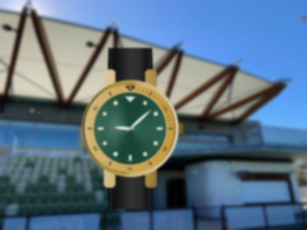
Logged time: 9 h 08 min
